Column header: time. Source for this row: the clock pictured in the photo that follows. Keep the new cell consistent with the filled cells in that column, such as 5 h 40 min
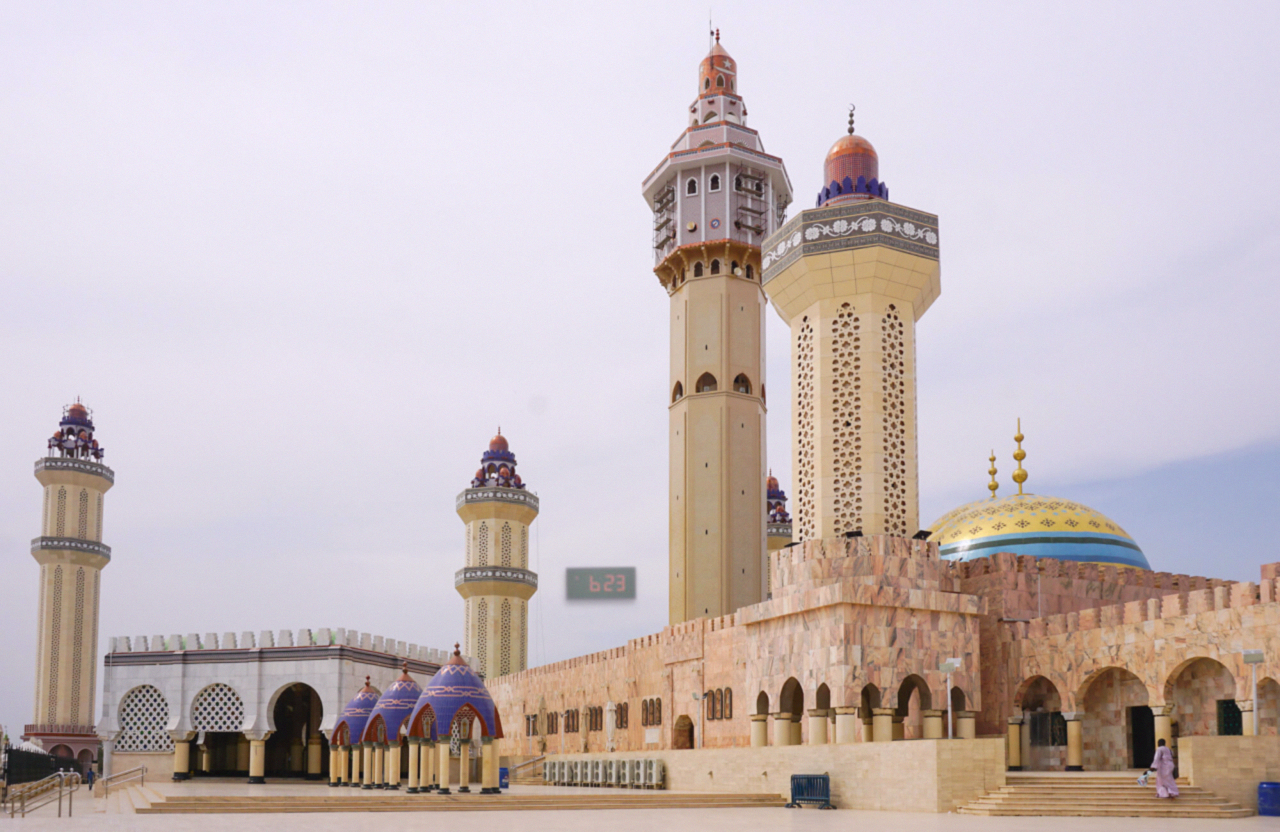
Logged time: 6 h 23 min
